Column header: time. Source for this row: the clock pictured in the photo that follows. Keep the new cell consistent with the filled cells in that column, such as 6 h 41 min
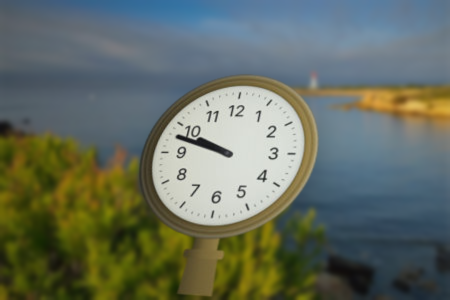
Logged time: 9 h 48 min
